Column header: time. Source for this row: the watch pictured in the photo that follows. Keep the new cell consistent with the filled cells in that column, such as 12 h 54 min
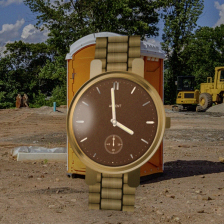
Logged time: 3 h 59 min
